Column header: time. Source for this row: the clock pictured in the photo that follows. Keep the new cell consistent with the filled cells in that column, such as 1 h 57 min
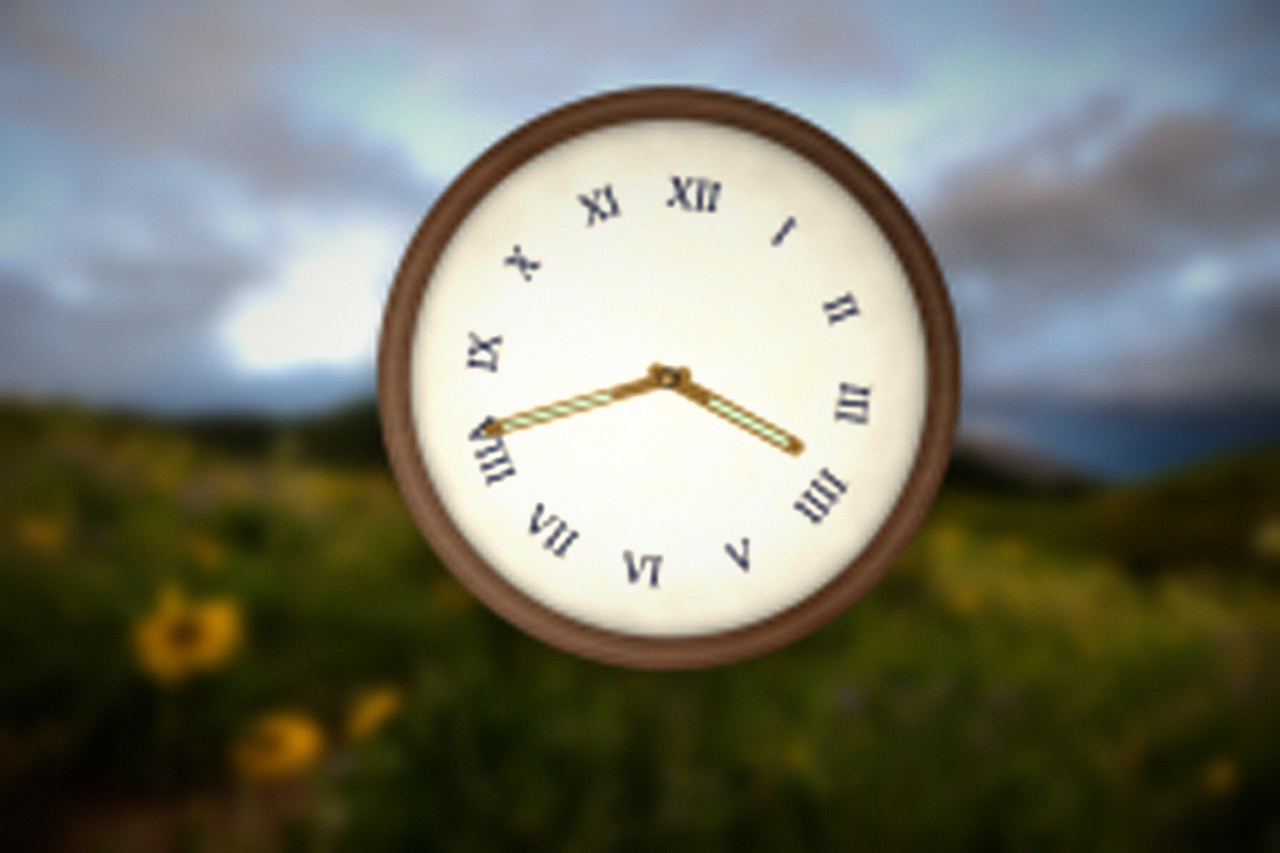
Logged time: 3 h 41 min
